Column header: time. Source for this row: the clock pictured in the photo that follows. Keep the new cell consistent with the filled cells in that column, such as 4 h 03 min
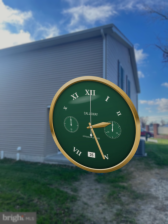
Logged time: 2 h 26 min
